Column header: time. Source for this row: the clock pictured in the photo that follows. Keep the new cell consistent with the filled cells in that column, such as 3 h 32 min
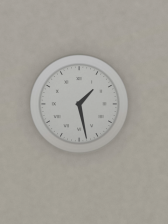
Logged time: 1 h 28 min
